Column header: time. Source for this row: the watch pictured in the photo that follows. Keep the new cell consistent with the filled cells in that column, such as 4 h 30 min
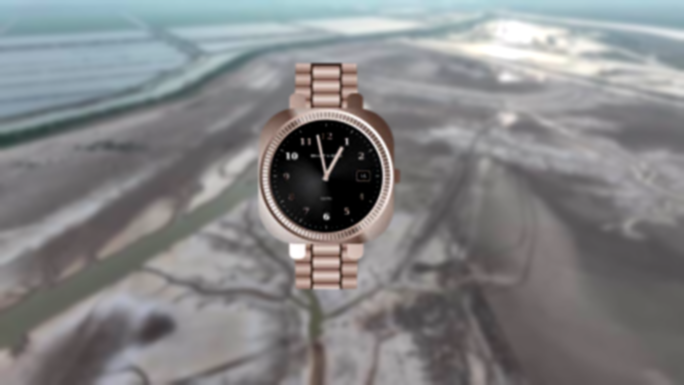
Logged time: 12 h 58 min
